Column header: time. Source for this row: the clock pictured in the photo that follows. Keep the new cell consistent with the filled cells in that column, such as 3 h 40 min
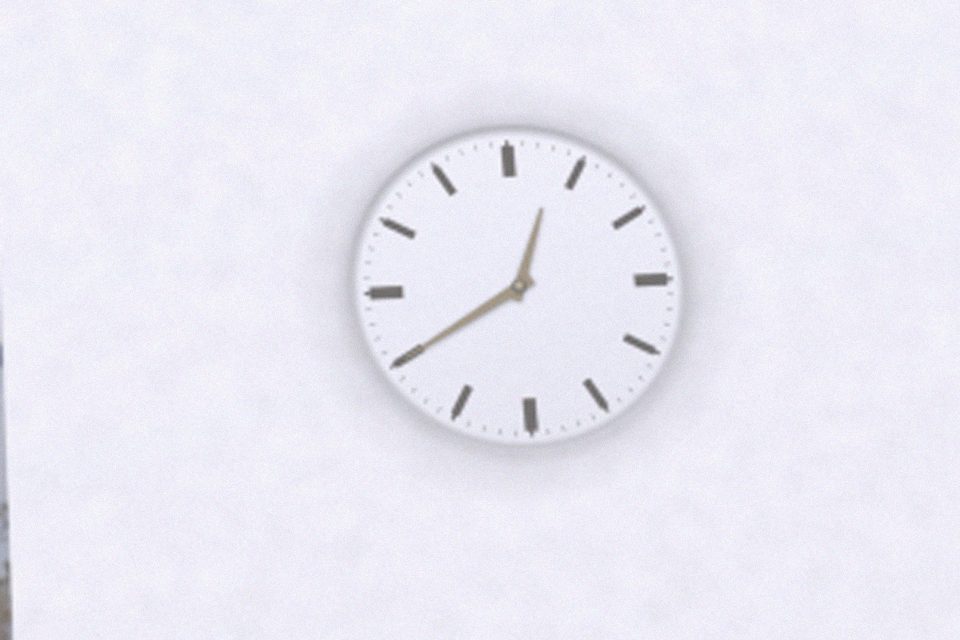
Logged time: 12 h 40 min
